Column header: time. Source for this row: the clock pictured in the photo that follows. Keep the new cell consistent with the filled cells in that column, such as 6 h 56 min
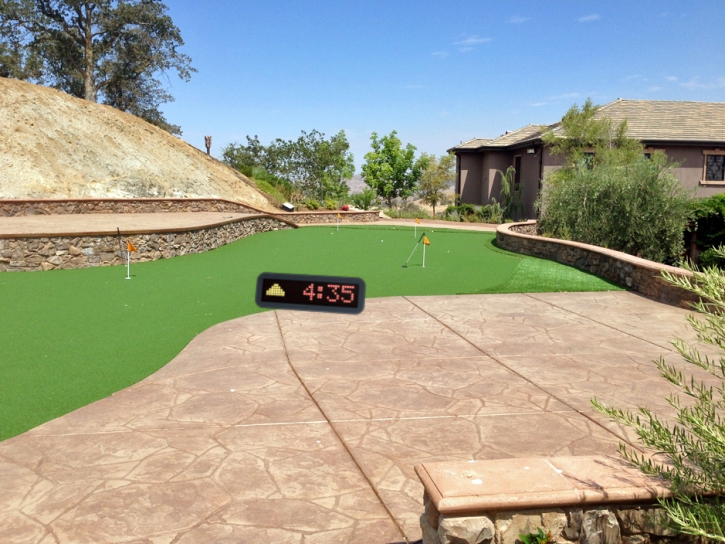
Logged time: 4 h 35 min
